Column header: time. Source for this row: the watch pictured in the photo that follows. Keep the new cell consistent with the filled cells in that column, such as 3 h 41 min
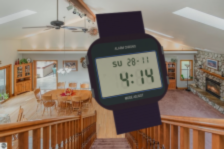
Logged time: 4 h 14 min
